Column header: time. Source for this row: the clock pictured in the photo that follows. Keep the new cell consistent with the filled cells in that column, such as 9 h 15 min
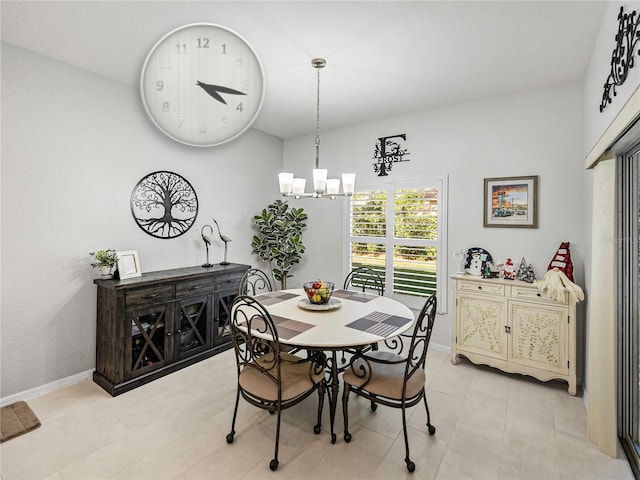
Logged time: 4 h 17 min
